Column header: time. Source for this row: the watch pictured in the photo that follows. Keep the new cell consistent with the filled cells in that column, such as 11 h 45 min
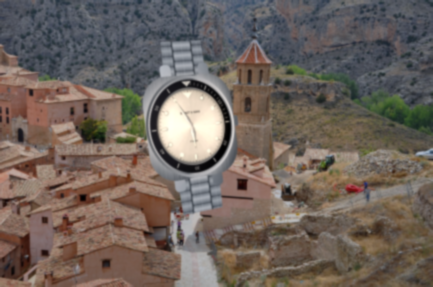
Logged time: 5 h 55 min
